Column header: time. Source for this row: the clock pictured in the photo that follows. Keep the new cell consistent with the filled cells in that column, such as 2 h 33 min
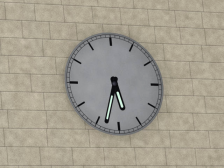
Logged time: 5 h 33 min
